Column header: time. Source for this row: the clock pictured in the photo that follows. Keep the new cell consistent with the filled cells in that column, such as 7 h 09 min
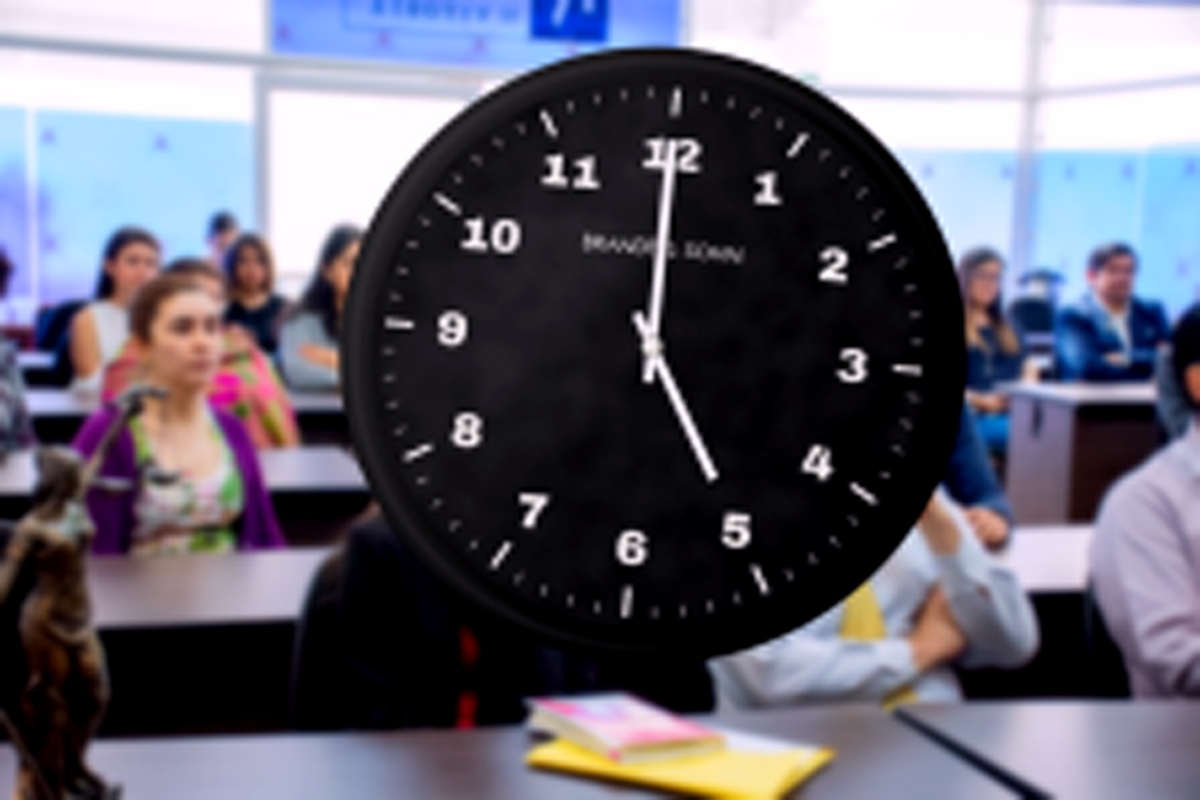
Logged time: 5 h 00 min
